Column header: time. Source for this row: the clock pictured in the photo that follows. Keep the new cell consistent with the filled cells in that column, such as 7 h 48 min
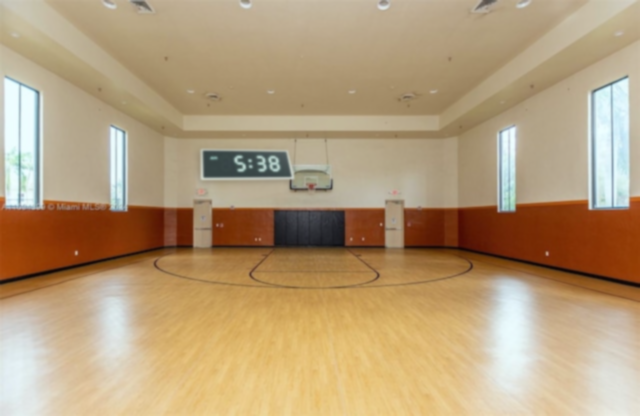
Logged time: 5 h 38 min
